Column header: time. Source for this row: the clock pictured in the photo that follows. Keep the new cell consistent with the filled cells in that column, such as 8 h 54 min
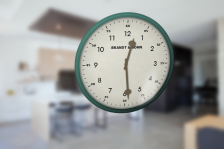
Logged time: 12 h 29 min
